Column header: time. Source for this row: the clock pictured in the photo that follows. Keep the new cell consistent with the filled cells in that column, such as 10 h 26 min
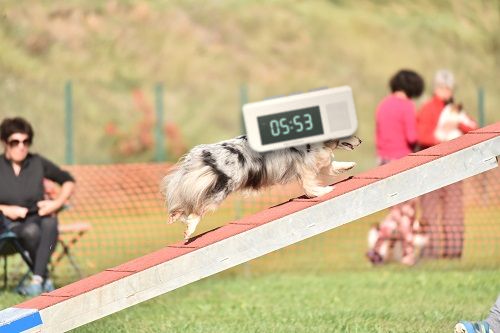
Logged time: 5 h 53 min
